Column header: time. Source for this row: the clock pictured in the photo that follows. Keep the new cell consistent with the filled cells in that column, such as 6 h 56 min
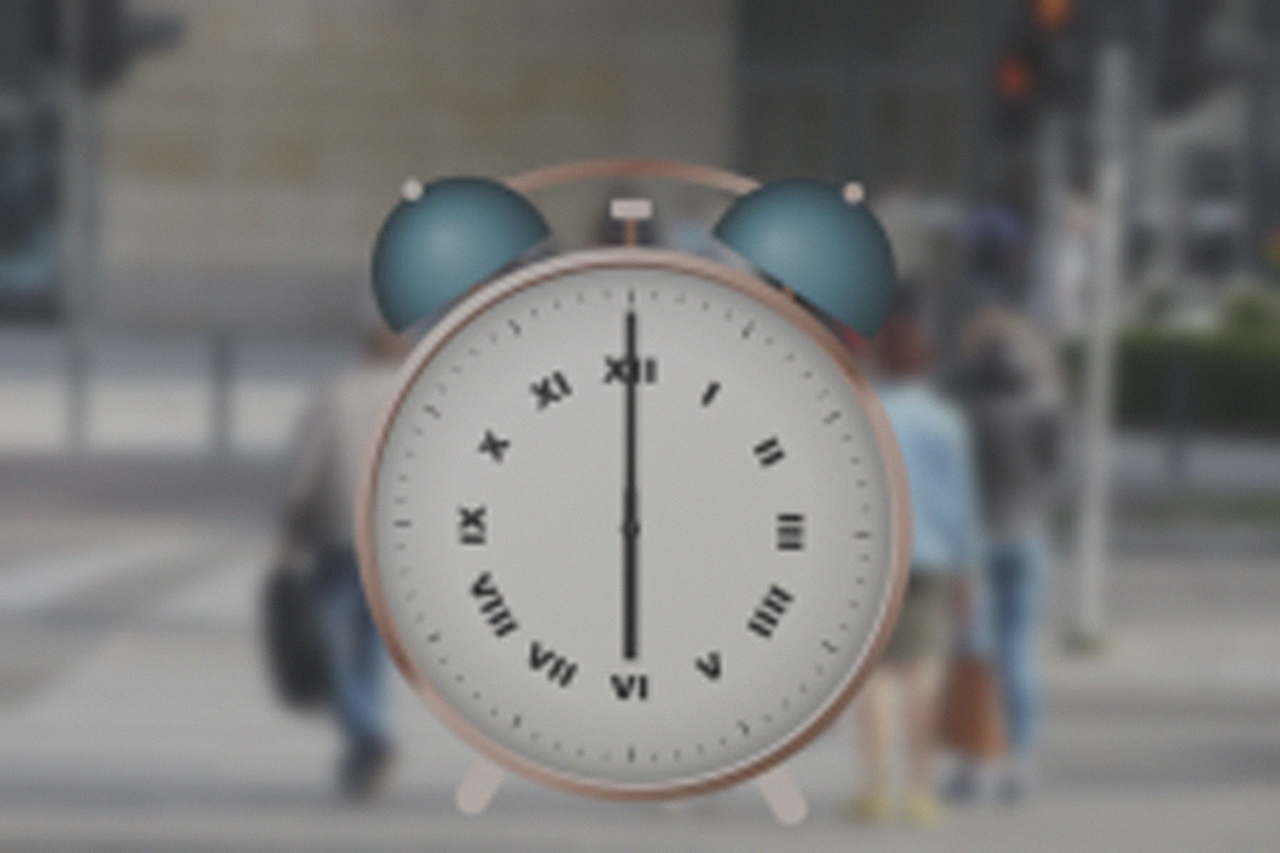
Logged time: 6 h 00 min
